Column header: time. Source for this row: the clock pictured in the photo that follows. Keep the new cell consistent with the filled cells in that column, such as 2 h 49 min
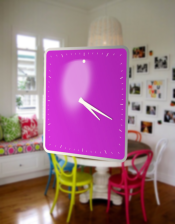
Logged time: 4 h 19 min
